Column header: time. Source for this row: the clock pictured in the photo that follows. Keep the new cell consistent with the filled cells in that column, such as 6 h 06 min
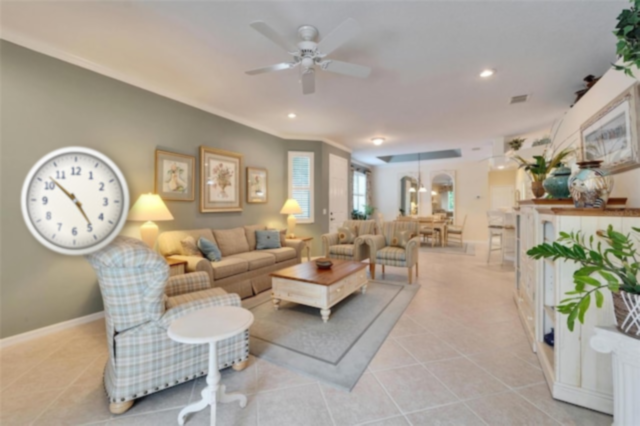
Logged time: 4 h 52 min
